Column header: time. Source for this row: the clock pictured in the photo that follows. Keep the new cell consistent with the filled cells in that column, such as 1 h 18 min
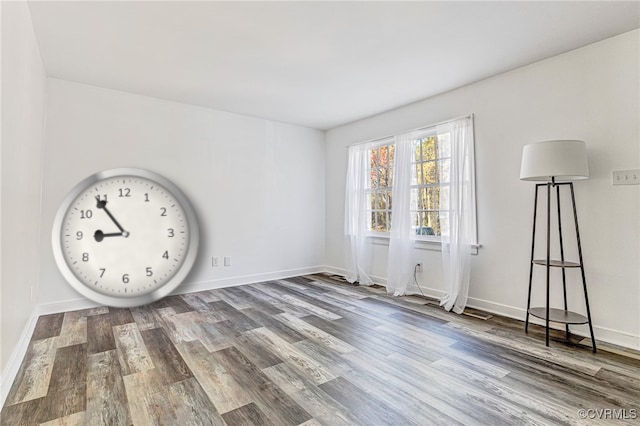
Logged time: 8 h 54 min
